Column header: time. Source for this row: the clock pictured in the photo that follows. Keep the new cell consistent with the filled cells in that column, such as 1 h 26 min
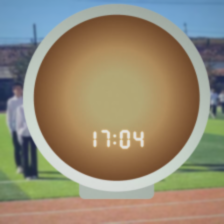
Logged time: 17 h 04 min
